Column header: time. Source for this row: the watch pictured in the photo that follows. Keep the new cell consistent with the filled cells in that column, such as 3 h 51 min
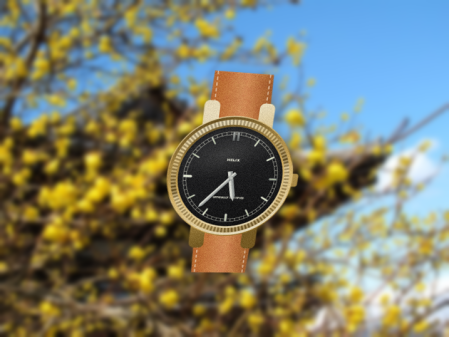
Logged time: 5 h 37 min
